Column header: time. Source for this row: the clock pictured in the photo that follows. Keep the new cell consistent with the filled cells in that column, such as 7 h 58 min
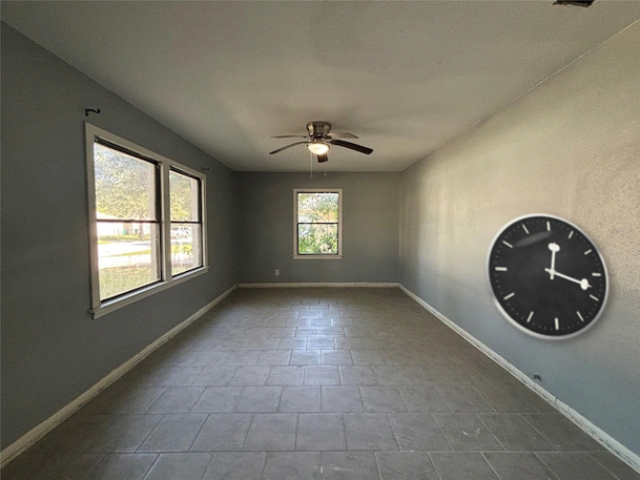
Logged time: 12 h 18 min
